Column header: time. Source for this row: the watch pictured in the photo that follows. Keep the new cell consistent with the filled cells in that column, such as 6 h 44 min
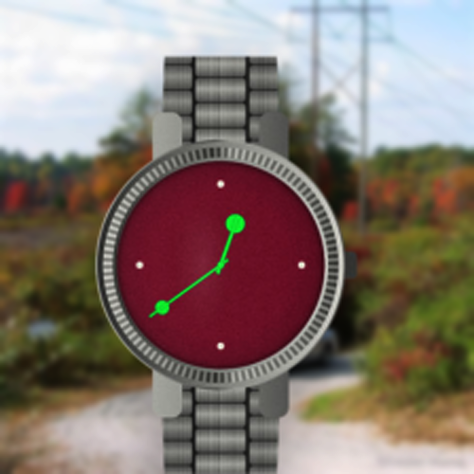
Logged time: 12 h 39 min
